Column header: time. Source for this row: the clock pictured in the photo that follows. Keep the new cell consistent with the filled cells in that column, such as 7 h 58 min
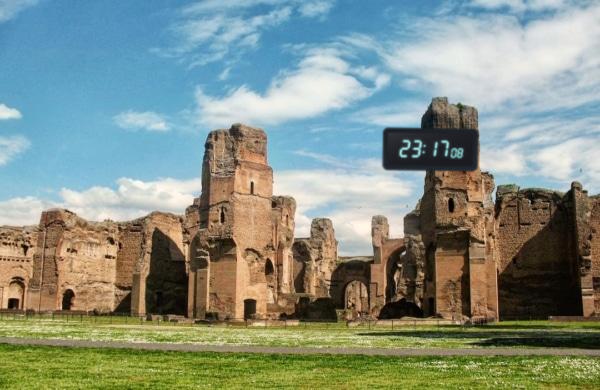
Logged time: 23 h 17 min
